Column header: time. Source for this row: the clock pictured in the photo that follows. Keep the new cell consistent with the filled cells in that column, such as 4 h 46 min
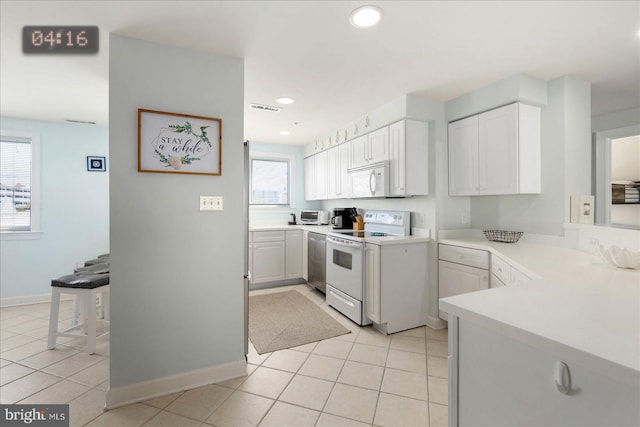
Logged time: 4 h 16 min
